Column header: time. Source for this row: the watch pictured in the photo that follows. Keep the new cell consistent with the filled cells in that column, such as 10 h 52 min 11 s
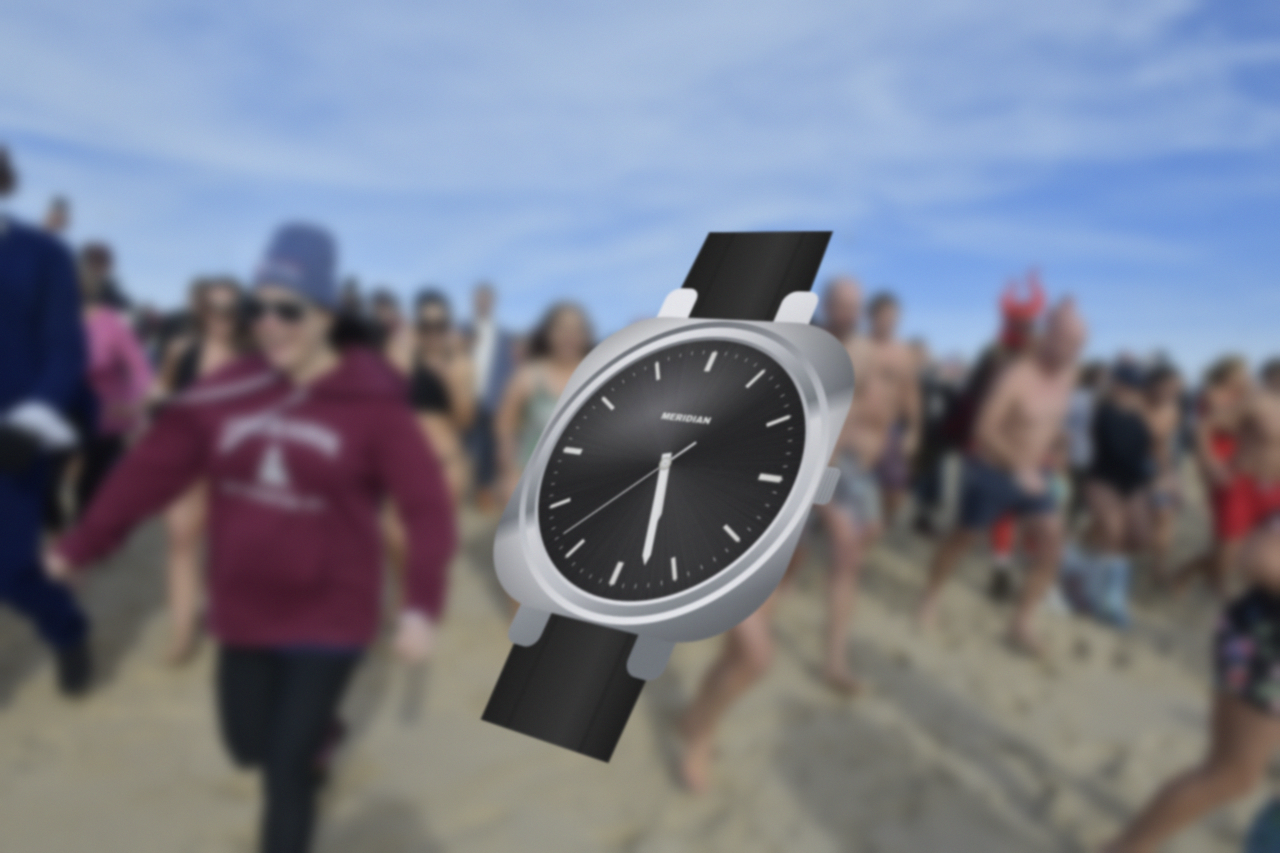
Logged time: 5 h 27 min 37 s
